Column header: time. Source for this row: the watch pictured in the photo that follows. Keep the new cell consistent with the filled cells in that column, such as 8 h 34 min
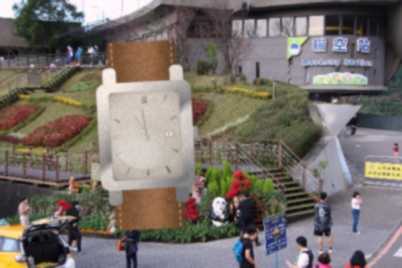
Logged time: 10 h 59 min
